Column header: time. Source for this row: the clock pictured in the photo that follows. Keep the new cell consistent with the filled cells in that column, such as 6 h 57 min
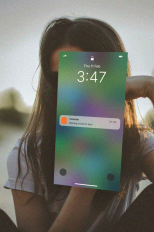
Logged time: 3 h 47 min
